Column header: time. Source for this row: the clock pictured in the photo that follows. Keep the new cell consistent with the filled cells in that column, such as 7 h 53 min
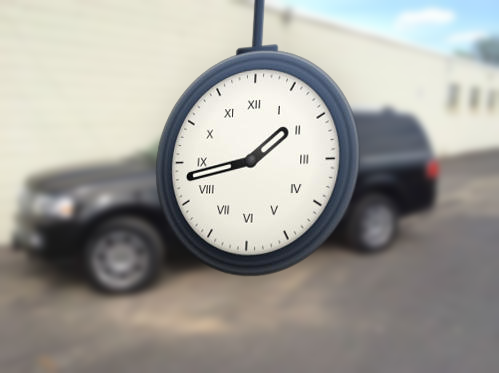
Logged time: 1 h 43 min
